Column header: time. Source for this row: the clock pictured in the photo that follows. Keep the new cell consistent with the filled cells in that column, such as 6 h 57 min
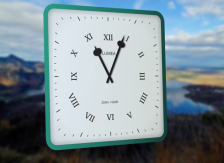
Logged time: 11 h 04 min
